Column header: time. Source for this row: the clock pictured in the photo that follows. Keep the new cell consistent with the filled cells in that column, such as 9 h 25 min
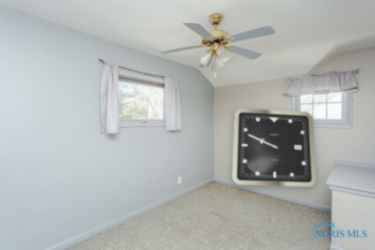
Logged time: 9 h 49 min
